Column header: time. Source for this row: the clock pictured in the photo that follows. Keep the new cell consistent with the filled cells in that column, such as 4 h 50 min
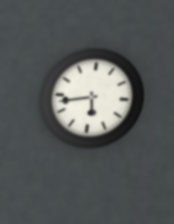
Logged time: 5 h 43 min
